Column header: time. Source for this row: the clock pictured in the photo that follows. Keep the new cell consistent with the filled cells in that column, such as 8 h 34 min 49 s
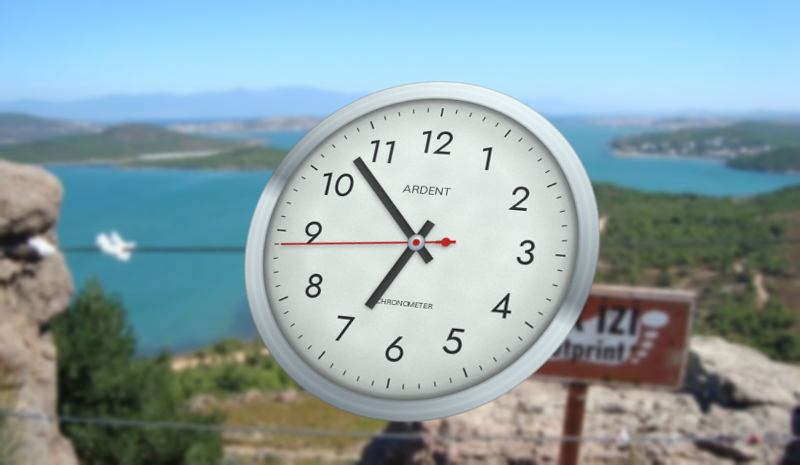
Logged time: 6 h 52 min 44 s
